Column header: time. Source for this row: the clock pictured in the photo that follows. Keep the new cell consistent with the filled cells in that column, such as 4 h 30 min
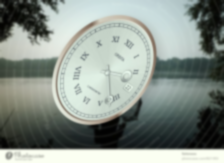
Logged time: 2 h 22 min
